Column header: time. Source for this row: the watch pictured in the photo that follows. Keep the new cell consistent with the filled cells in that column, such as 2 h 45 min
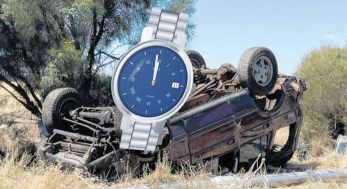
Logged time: 11 h 59 min
